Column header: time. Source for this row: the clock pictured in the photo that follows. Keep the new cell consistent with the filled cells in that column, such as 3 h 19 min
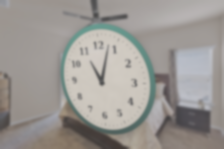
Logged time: 11 h 03 min
